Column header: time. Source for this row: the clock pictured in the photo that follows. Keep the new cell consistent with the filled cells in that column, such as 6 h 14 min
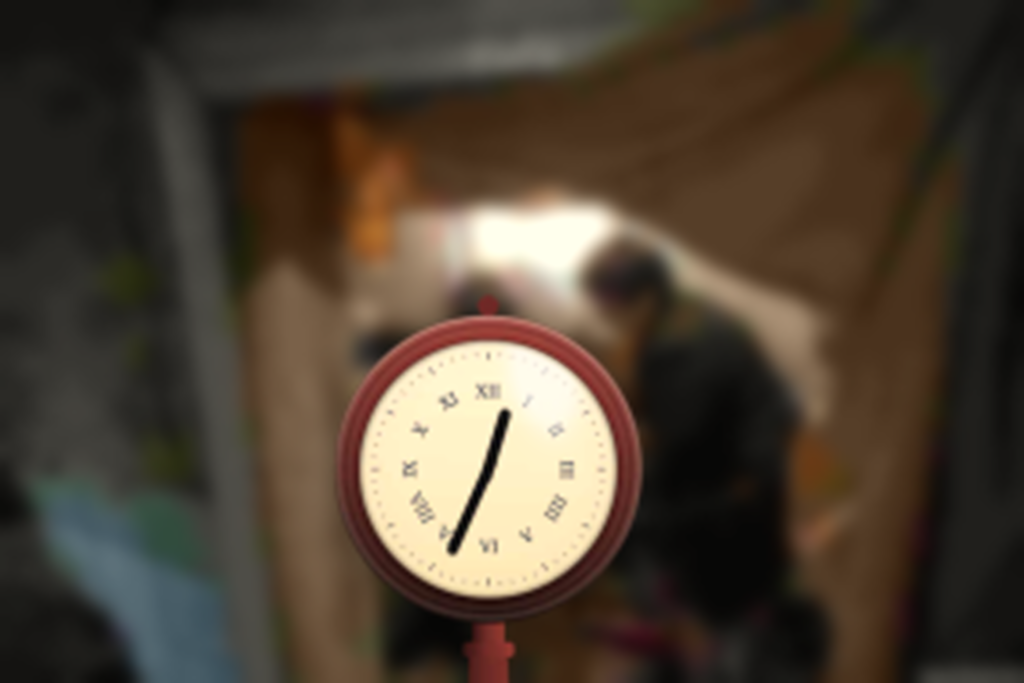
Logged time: 12 h 34 min
